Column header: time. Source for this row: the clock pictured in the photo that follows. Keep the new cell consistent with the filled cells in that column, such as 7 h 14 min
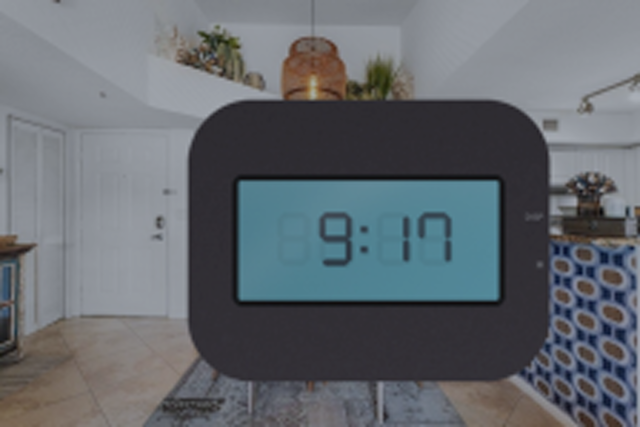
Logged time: 9 h 17 min
